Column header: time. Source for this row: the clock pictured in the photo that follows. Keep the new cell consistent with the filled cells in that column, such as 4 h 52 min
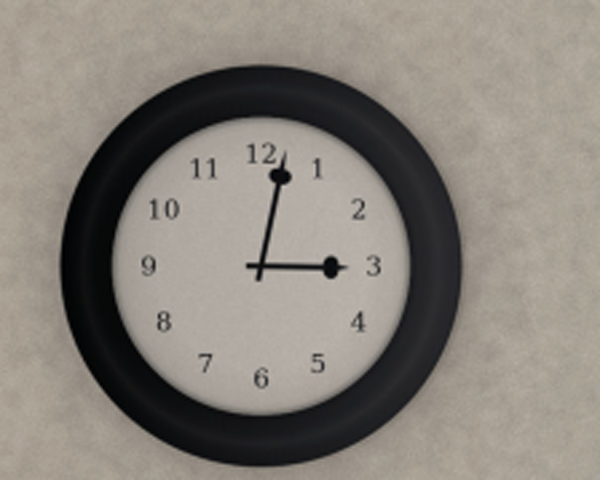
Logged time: 3 h 02 min
